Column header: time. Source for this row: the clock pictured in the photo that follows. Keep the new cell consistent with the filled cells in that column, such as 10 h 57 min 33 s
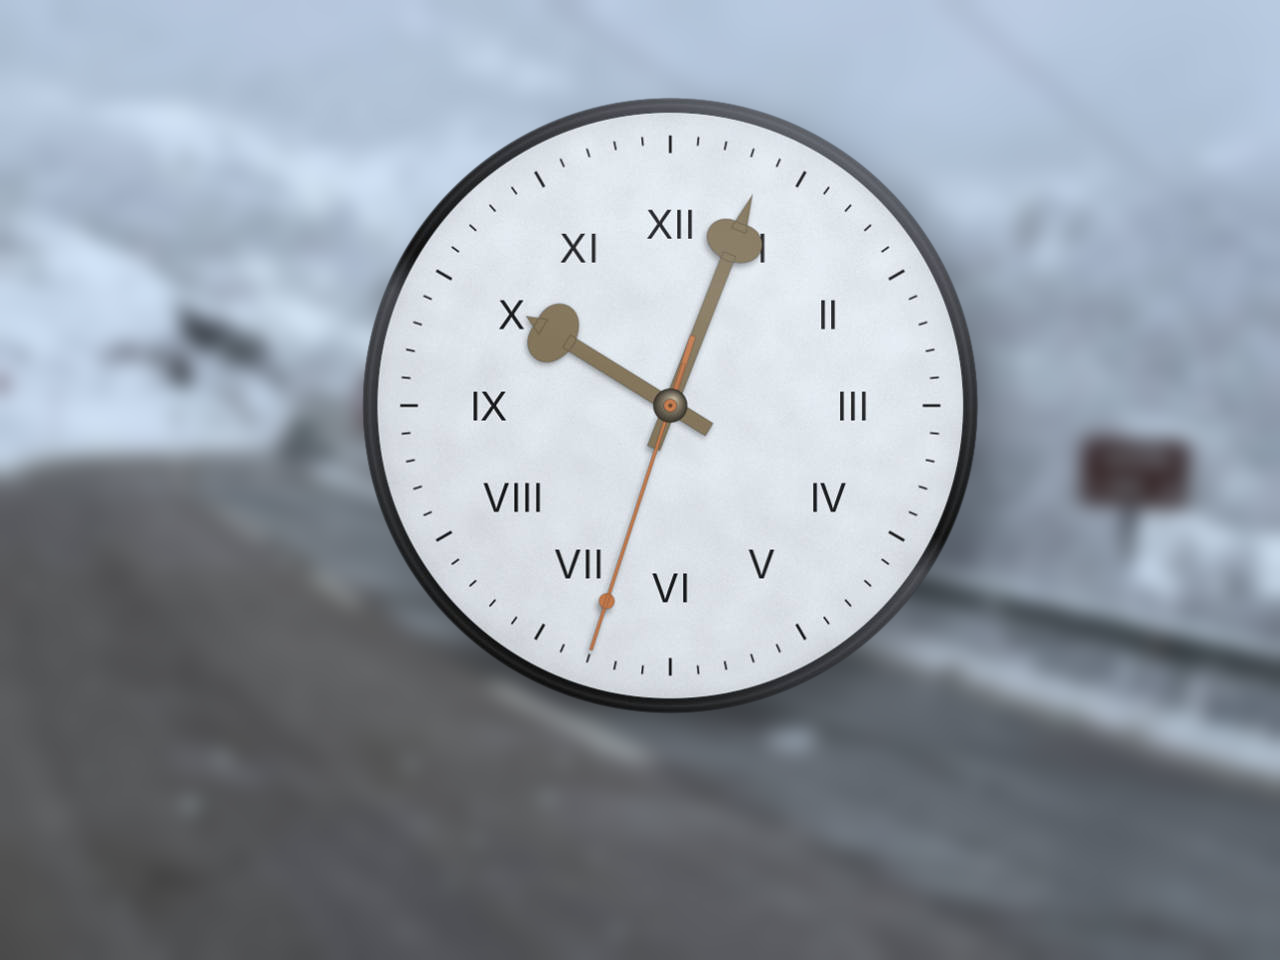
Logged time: 10 h 03 min 33 s
